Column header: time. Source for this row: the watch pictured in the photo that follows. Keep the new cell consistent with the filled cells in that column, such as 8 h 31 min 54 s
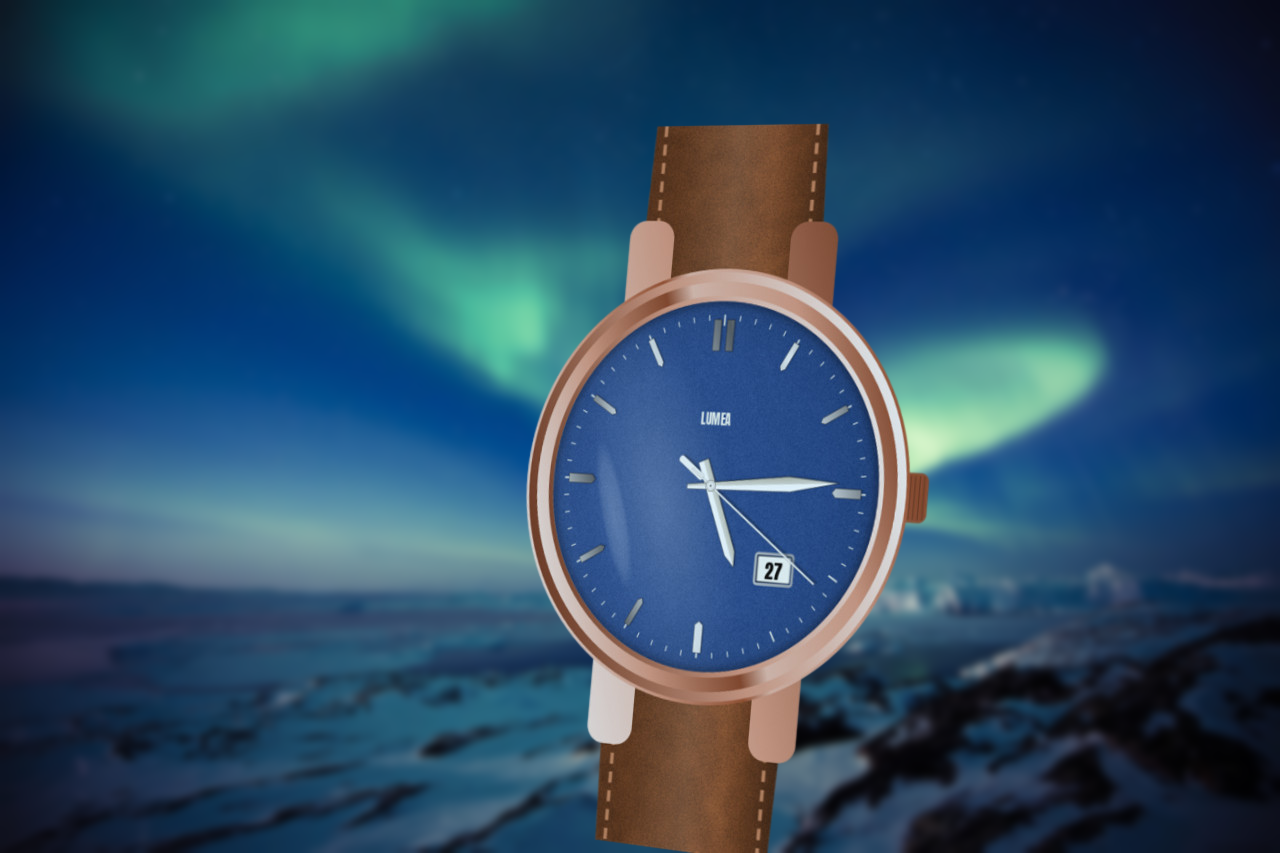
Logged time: 5 h 14 min 21 s
